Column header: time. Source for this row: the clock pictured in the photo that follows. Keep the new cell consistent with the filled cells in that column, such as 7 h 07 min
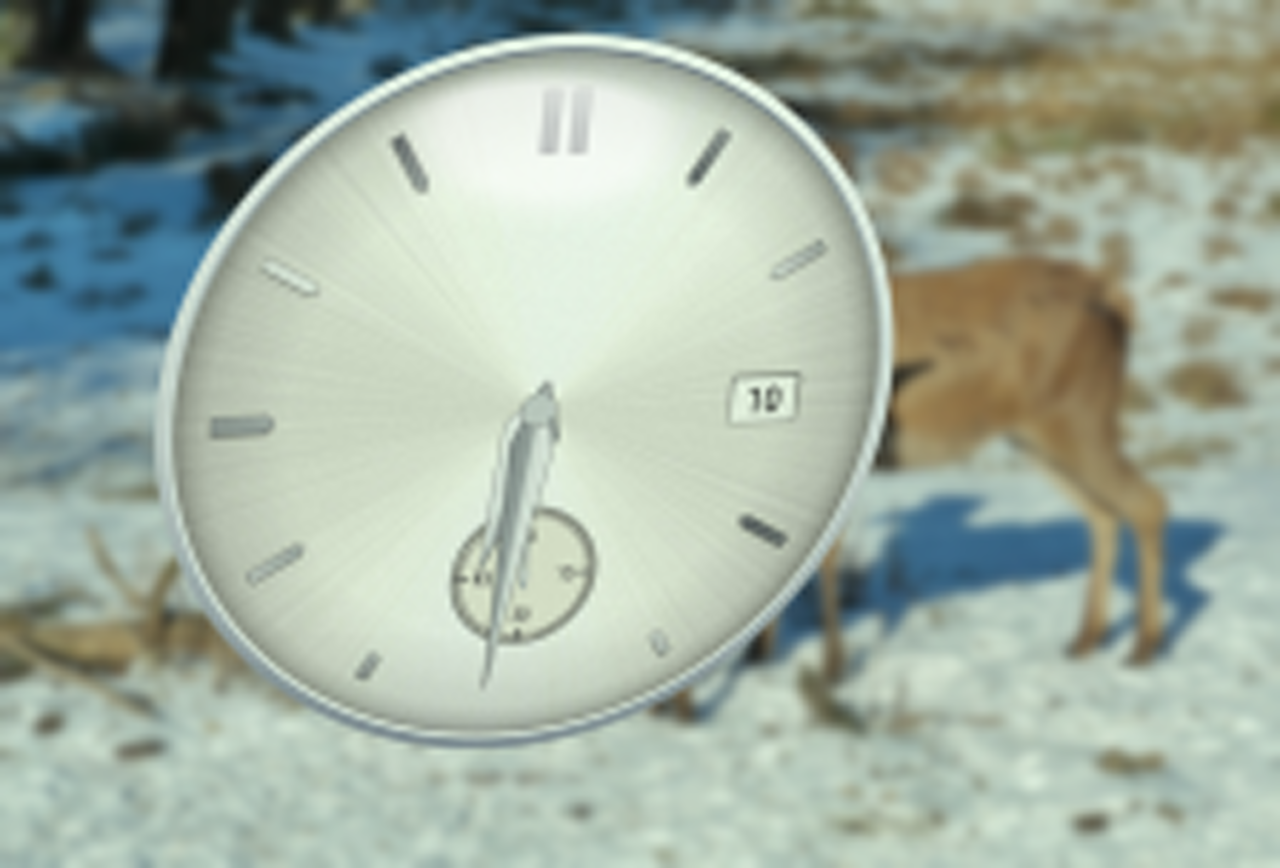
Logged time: 6 h 31 min
